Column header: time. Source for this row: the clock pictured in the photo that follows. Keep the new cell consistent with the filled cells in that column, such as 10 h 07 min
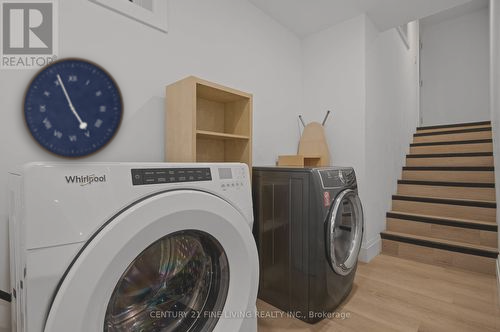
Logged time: 4 h 56 min
